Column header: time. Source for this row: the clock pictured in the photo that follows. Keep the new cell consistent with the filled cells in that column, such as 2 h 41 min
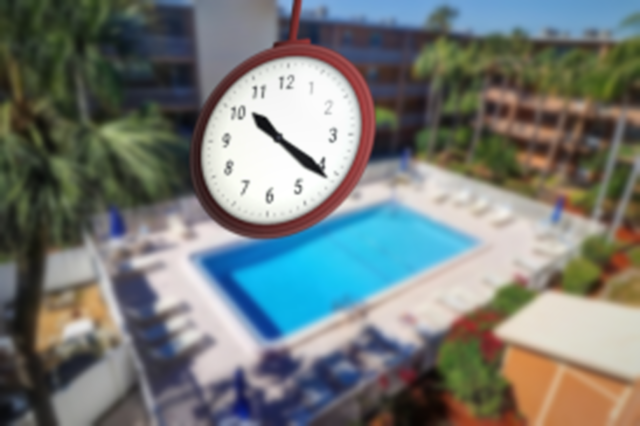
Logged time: 10 h 21 min
